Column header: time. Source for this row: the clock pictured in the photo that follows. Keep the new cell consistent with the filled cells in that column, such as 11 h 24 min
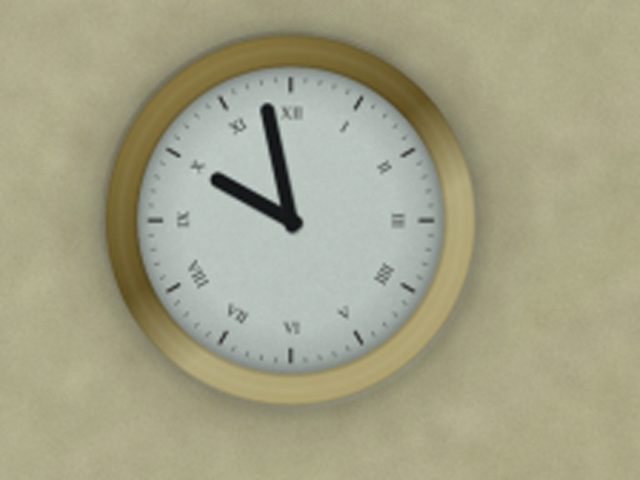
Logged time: 9 h 58 min
